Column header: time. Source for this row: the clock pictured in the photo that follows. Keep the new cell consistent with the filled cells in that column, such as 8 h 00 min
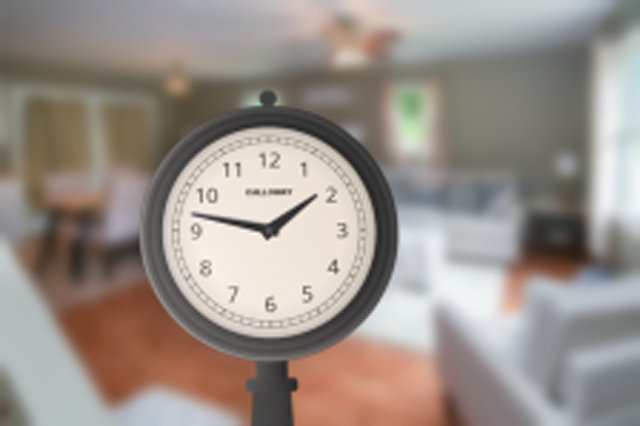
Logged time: 1 h 47 min
